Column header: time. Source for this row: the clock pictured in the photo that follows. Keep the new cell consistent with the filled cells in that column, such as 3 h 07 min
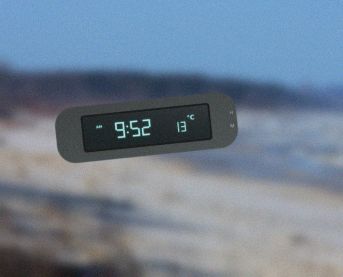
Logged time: 9 h 52 min
